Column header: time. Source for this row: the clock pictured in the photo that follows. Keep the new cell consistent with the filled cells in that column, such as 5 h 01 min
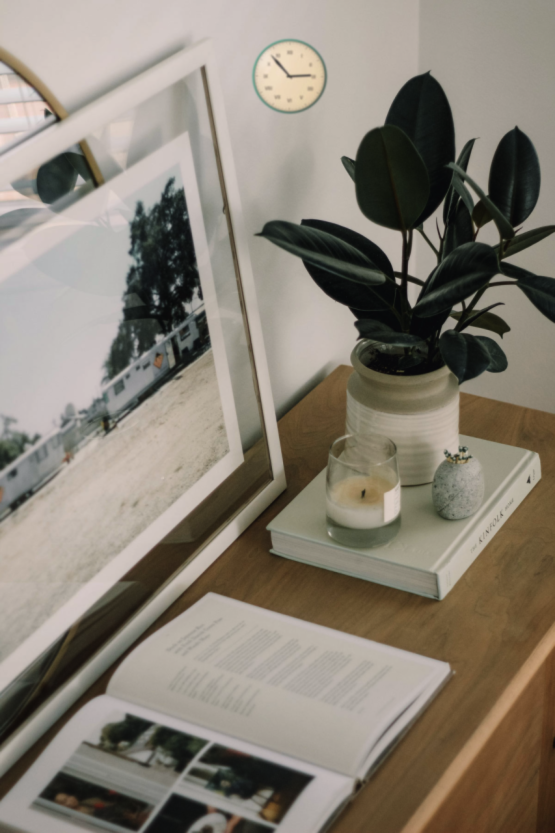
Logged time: 2 h 53 min
